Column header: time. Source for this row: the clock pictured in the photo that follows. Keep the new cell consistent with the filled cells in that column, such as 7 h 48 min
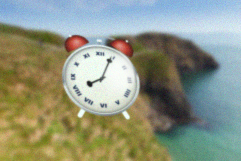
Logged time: 8 h 04 min
